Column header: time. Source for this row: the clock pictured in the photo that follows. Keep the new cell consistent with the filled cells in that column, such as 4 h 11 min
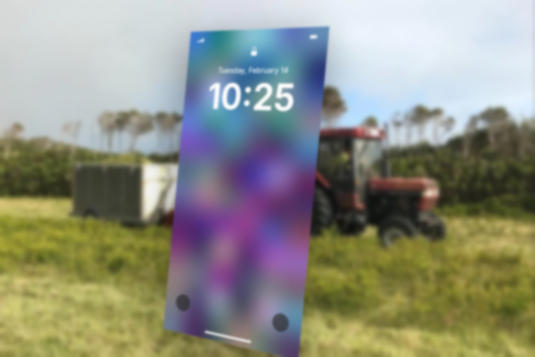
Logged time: 10 h 25 min
